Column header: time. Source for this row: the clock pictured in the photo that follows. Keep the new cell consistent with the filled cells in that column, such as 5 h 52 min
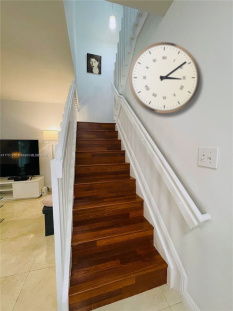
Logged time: 3 h 09 min
